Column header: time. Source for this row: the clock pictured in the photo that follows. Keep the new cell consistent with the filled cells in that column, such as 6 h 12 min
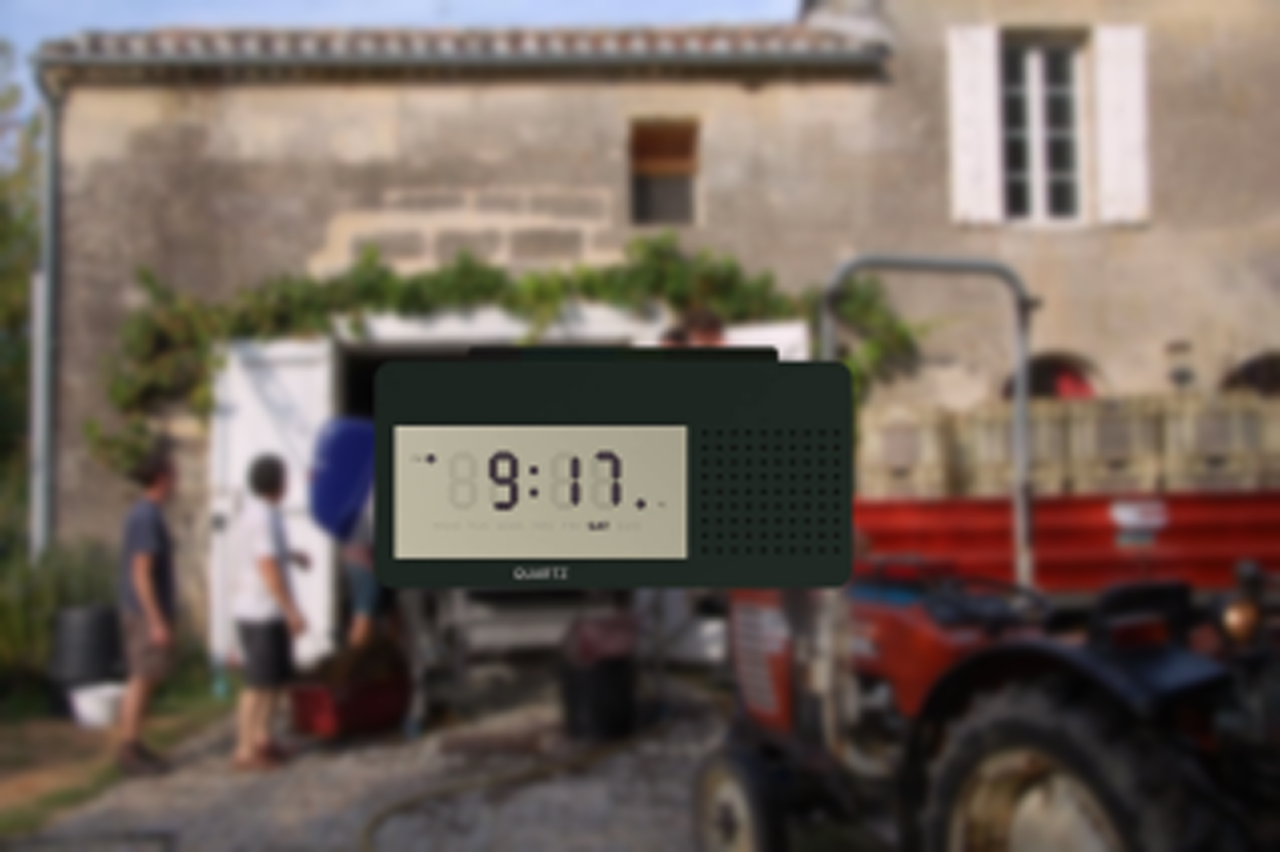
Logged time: 9 h 17 min
